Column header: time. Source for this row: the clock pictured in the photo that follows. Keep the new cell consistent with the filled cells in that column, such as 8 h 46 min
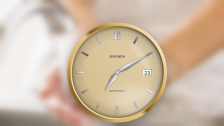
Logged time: 7 h 10 min
